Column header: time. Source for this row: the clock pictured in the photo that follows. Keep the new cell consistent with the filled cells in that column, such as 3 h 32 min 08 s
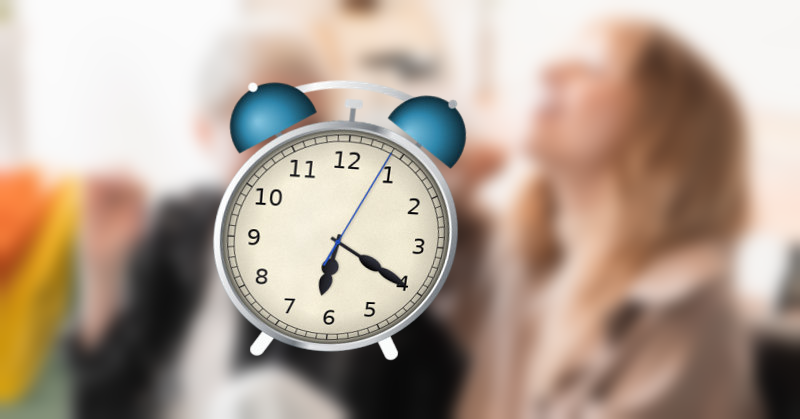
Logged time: 6 h 20 min 04 s
